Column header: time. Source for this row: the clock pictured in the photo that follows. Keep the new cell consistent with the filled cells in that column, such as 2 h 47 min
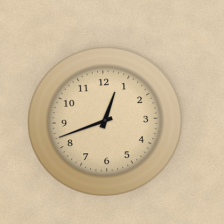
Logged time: 12 h 42 min
